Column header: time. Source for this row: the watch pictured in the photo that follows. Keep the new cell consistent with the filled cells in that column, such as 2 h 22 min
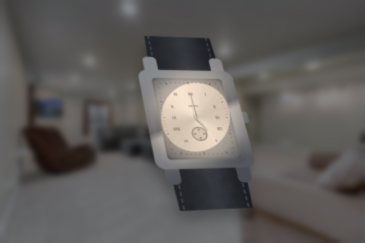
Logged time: 5 h 00 min
